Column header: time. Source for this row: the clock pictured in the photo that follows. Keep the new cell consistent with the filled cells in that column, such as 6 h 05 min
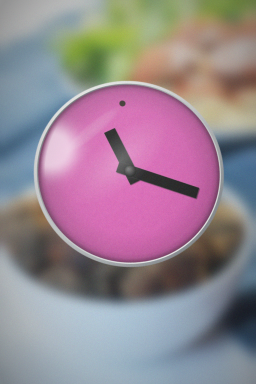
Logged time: 11 h 19 min
